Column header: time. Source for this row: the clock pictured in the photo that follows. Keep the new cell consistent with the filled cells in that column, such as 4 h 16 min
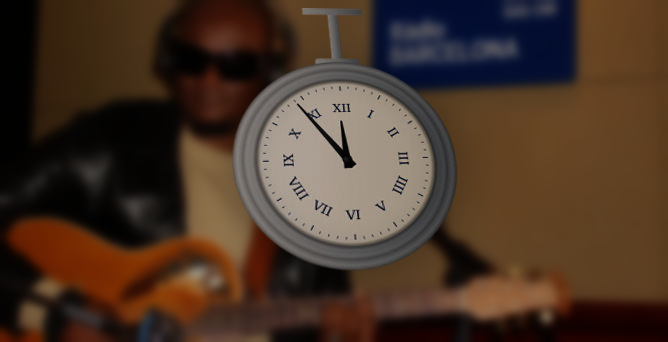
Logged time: 11 h 54 min
